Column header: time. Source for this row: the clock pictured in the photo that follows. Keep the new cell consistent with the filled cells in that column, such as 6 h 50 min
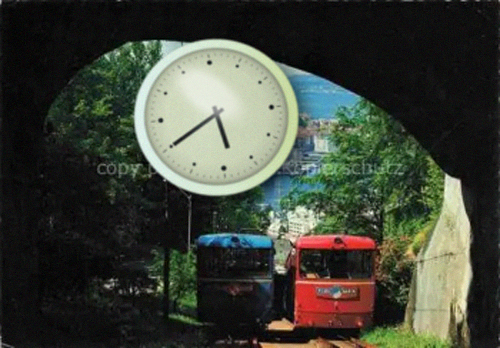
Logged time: 5 h 40 min
